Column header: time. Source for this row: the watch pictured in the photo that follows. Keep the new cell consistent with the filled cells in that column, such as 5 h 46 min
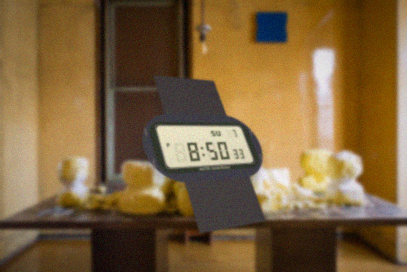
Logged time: 8 h 50 min
